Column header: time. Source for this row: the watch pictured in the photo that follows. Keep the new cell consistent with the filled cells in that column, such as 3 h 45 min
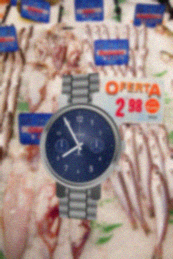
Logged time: 7 h 55 min
